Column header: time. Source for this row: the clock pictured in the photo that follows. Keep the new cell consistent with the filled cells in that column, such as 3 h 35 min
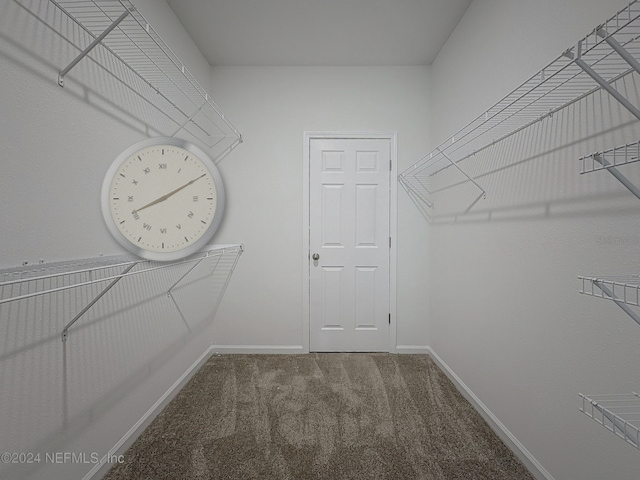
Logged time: 8 h 10 min
